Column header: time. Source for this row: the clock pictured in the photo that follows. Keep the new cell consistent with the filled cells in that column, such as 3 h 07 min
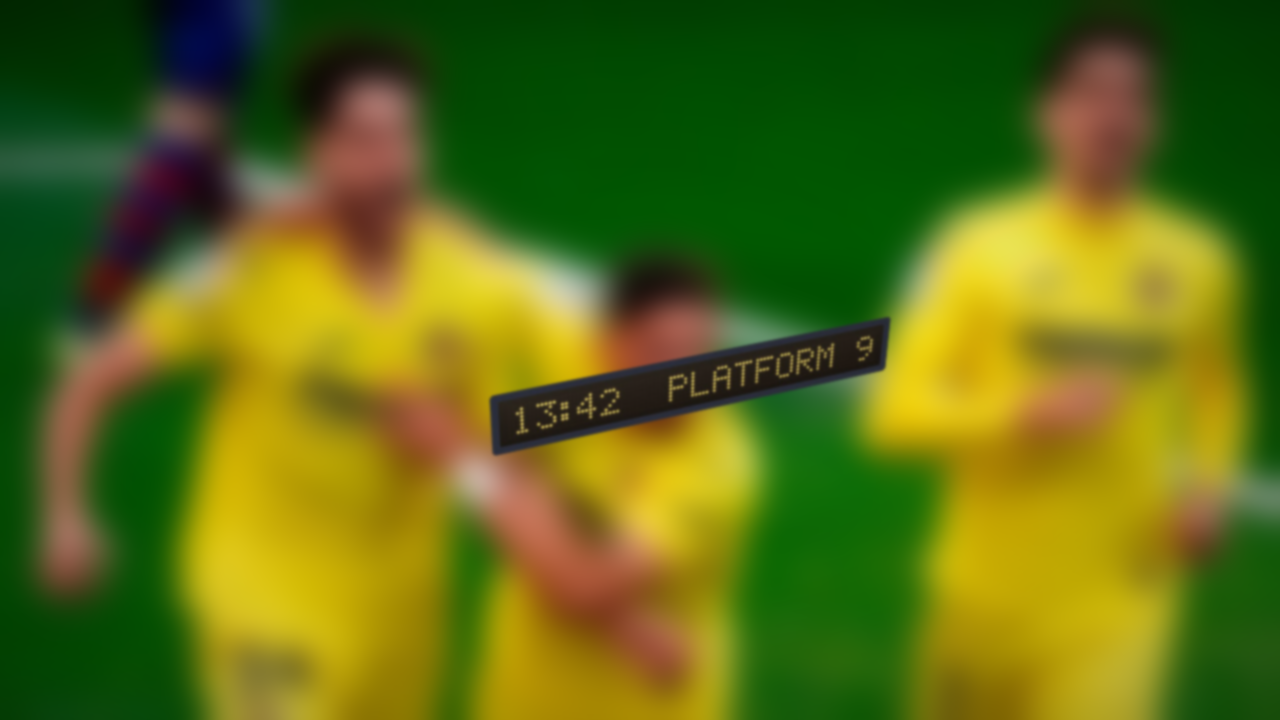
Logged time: 13 h 42 min
